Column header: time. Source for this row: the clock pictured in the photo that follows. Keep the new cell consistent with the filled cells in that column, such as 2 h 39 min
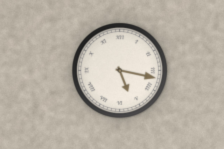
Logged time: 5 h 17 min
